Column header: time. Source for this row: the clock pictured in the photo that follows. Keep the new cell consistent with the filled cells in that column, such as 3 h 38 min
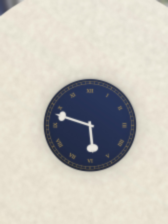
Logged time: 5 h 48 min
